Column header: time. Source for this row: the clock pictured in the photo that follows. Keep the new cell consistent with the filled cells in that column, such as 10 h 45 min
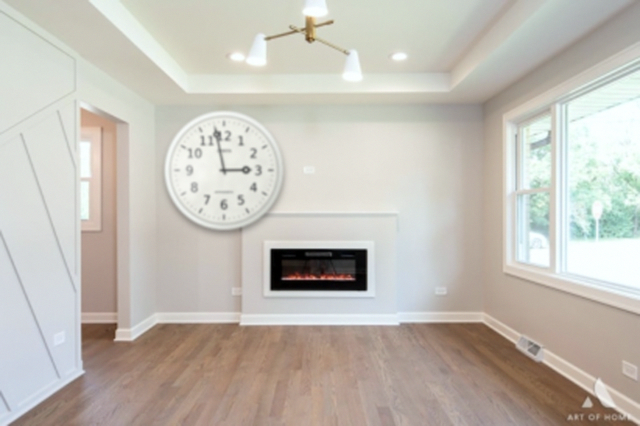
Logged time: 2 h 58 min
